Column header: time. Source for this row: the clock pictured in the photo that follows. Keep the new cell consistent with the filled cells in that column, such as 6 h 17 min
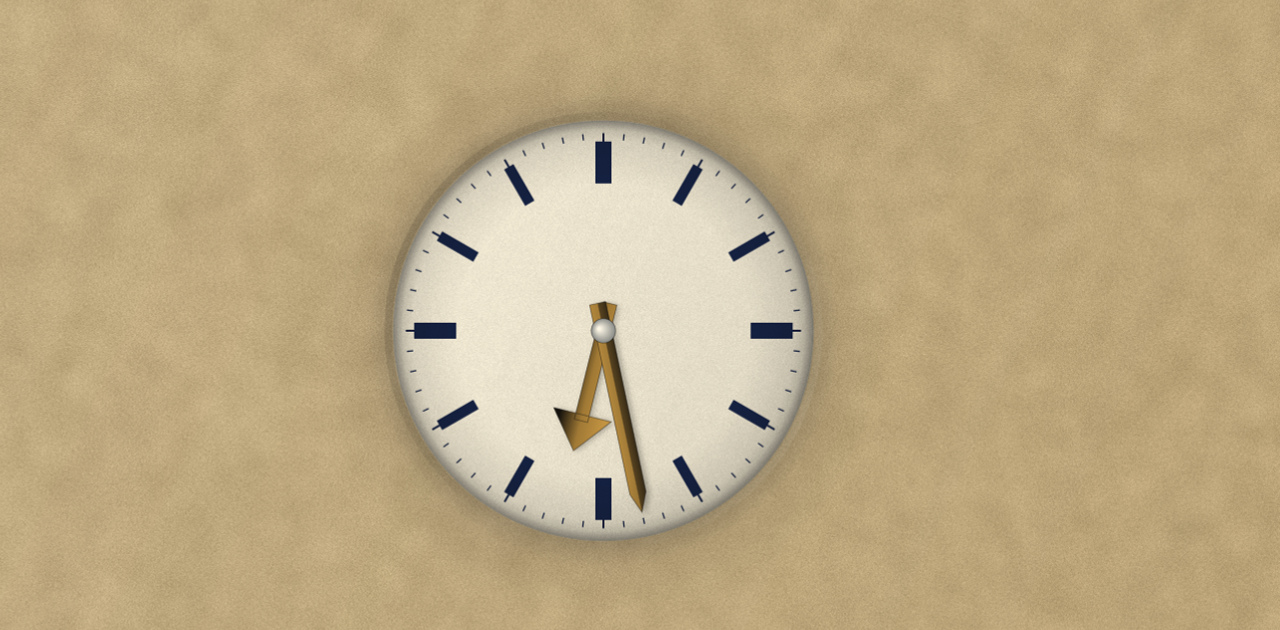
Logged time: 6 h 28 min
